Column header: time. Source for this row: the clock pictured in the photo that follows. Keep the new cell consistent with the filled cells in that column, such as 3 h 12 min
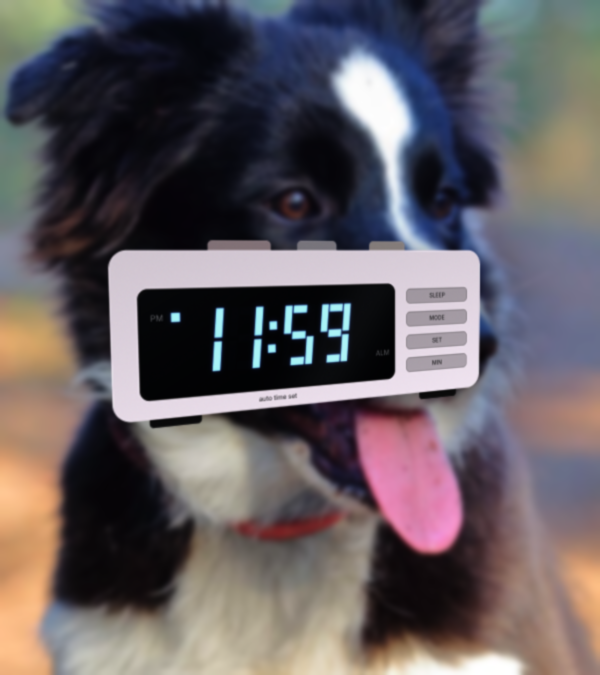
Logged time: 11 h 59 min
